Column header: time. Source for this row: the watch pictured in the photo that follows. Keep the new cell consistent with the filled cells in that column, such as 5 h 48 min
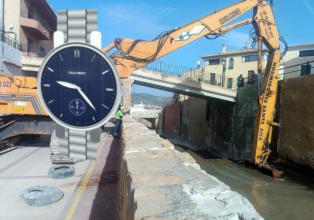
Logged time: 9 h 23 min
